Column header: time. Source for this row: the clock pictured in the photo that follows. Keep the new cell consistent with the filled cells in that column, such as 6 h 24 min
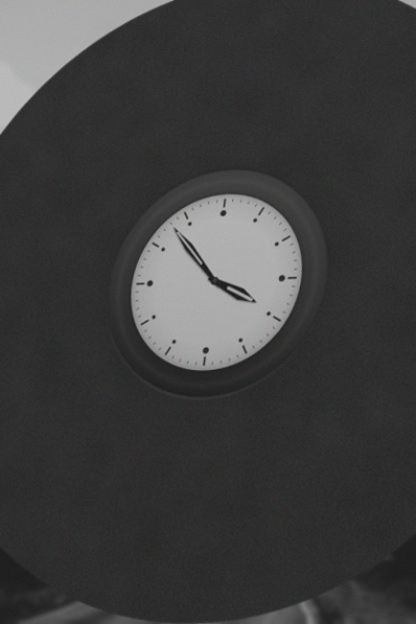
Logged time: 3 h 53 min
